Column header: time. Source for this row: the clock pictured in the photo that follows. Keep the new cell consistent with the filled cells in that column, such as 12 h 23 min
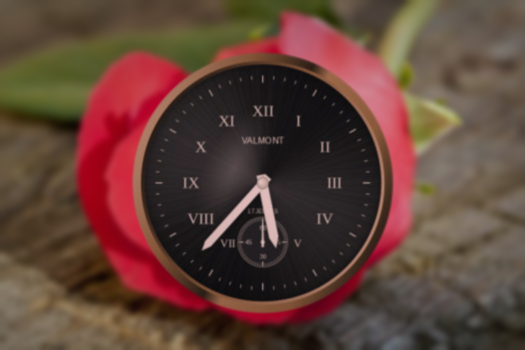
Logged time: 5 h 37 min
